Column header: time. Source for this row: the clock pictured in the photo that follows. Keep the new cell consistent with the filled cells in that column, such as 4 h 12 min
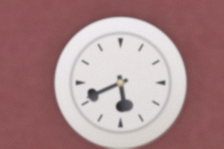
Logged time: 5 h 41 min
